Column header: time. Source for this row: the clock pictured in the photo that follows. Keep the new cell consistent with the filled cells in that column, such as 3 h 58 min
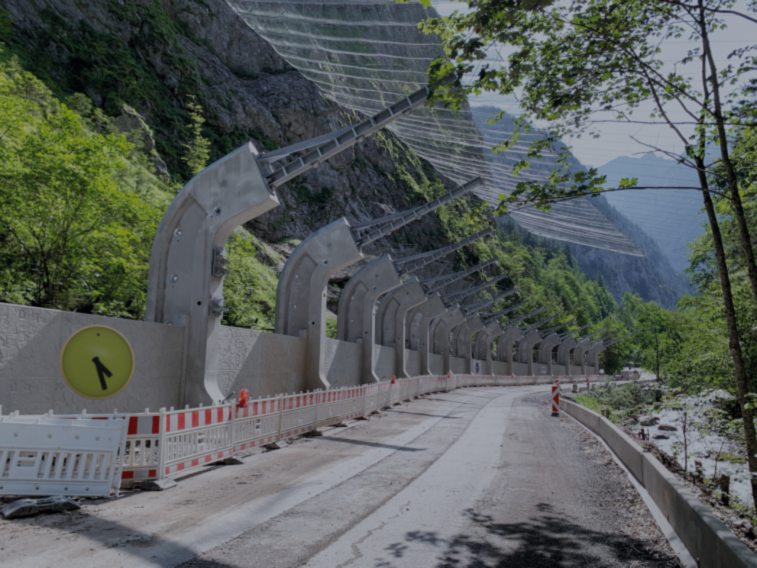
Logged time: 4 h 27 min
